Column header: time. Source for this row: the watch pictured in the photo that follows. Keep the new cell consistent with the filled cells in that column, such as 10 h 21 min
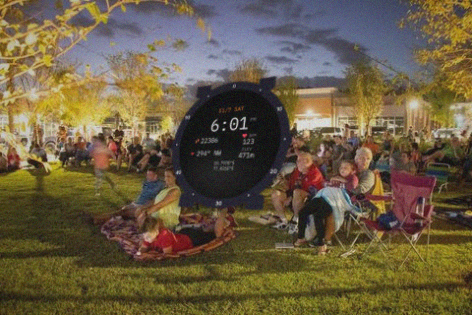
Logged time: 6 h 01 min
